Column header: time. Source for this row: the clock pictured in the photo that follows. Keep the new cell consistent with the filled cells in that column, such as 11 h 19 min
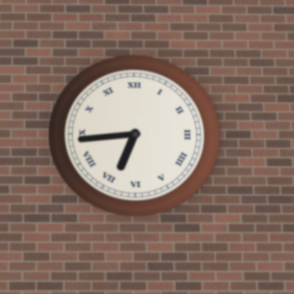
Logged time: 6 h 44 min
